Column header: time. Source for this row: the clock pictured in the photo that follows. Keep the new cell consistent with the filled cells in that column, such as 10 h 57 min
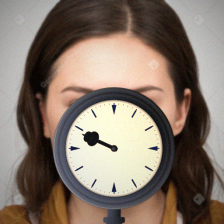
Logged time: 9 h 49 min
